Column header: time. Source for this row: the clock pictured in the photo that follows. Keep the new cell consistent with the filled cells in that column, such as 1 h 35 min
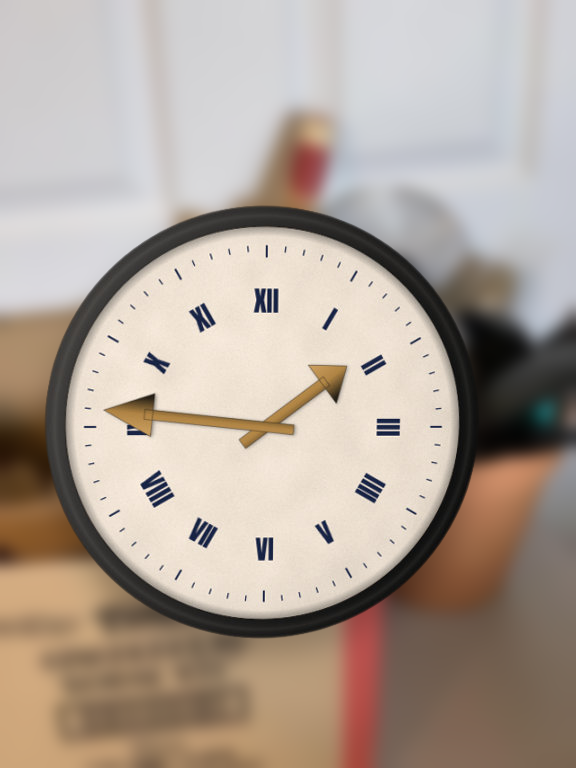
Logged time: 1 h 46 min
